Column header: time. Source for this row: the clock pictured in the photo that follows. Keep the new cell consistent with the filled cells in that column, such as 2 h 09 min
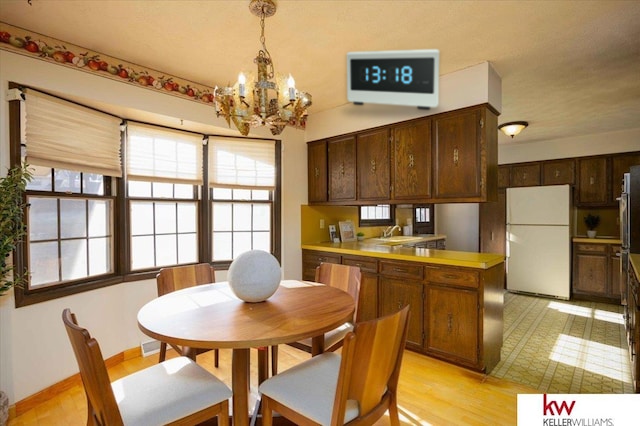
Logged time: 13 h 18 min
